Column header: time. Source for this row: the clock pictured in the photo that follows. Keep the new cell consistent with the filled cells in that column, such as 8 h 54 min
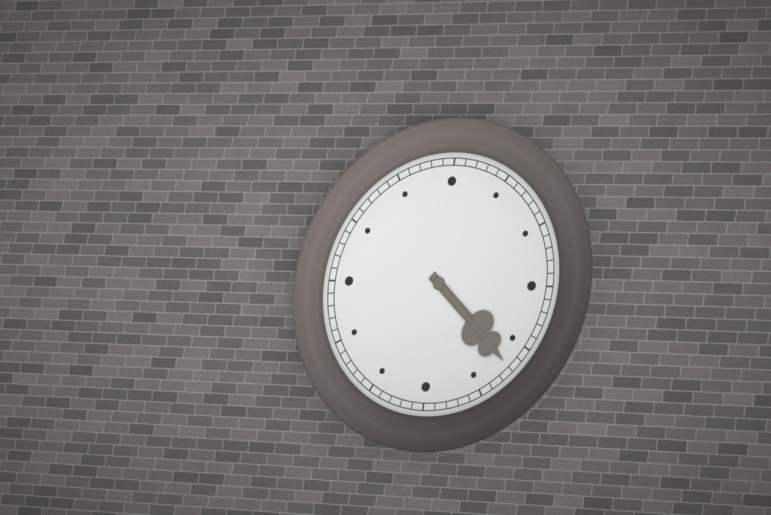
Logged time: 4 h 22 min
